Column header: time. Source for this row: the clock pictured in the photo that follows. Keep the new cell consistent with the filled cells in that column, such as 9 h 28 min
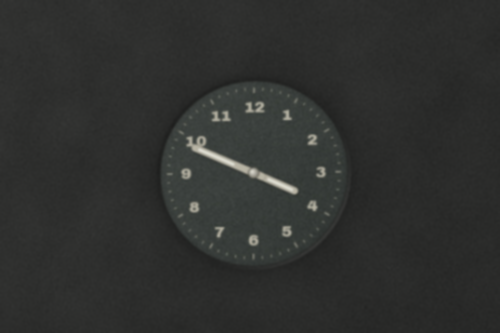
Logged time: 3 h 49 min
